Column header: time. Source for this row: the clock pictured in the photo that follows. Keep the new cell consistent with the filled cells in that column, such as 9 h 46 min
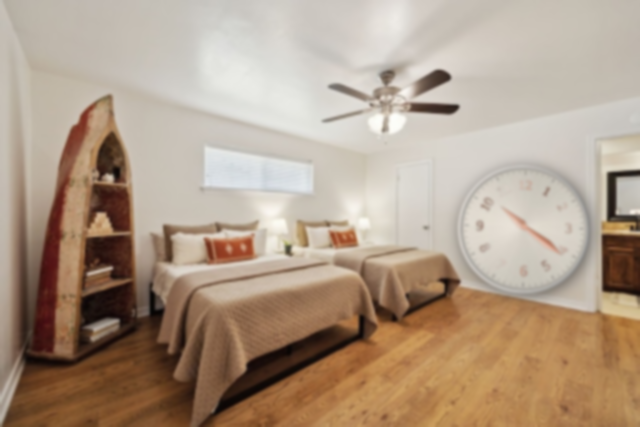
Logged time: 10 h 21 min
